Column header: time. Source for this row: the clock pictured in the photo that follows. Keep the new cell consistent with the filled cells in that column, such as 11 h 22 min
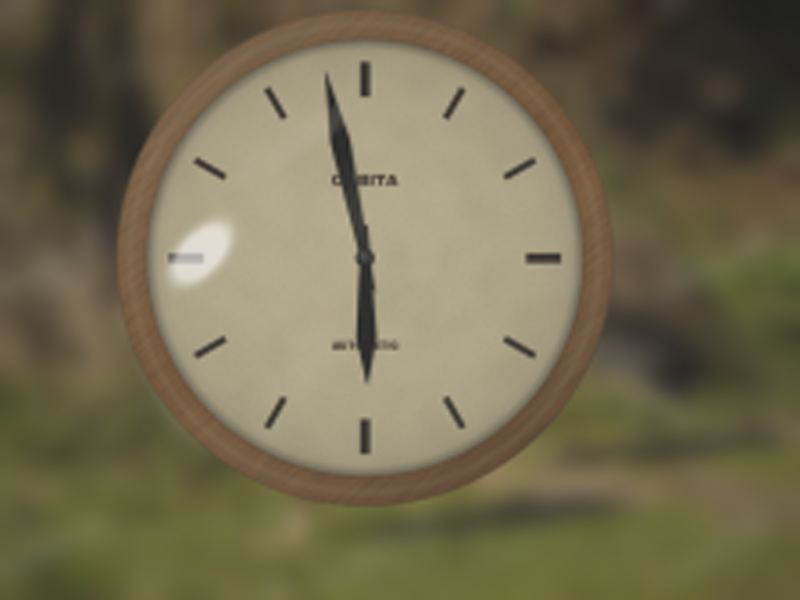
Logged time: 5 h 58 min
